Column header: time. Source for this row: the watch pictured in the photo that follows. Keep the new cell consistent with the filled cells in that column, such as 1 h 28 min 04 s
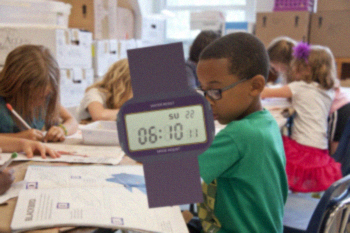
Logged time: 6 h 10 min 11 s
